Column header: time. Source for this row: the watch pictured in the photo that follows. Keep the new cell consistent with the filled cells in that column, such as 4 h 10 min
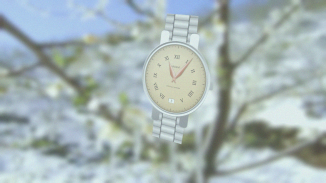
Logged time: 11 h 06 min
